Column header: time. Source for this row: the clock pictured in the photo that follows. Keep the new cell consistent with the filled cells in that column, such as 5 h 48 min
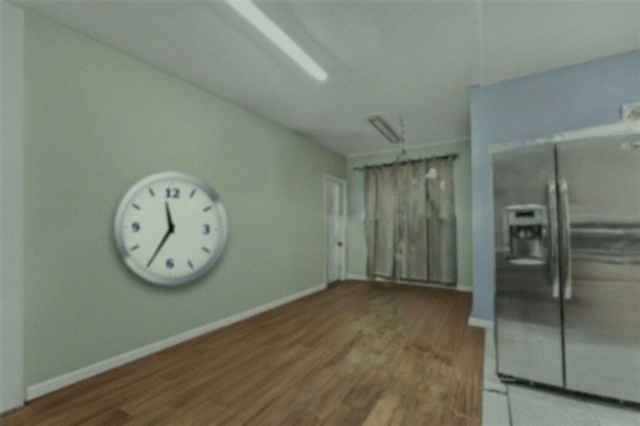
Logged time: 11 h 35 min
